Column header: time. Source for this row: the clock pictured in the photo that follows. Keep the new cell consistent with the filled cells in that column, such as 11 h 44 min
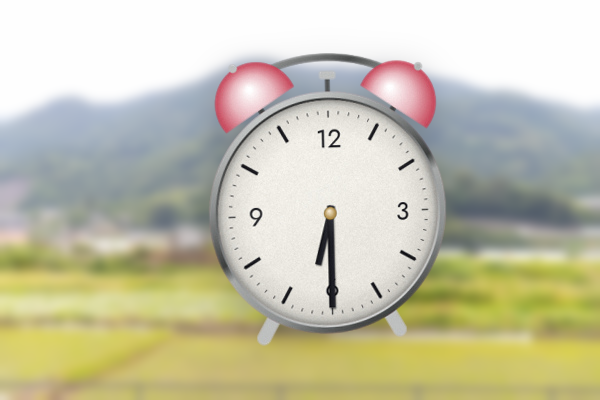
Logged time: 6 h 30 min
